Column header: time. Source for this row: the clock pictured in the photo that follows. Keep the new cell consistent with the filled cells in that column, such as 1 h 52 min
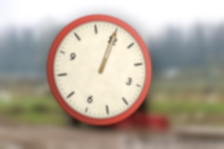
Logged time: 12 h 00 min
